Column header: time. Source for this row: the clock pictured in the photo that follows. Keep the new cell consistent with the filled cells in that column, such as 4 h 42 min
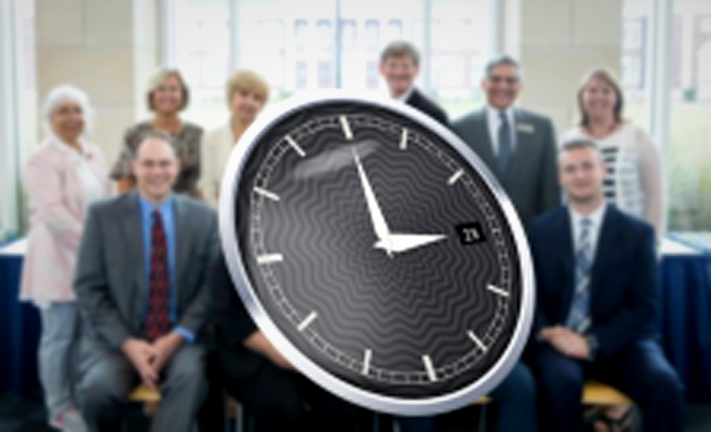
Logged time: 3 h 00 min
